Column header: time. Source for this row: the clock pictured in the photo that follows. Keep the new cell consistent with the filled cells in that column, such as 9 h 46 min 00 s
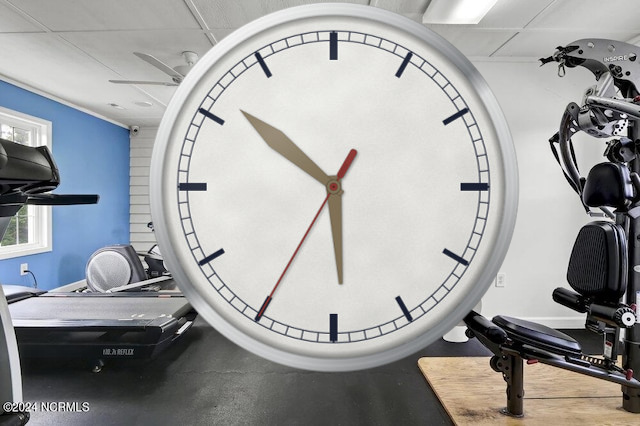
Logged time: 5 h 51 min 35 s
